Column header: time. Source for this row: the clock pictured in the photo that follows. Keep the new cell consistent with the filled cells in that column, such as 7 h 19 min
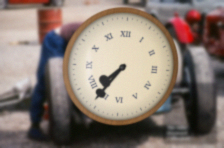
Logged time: 7 h 36 min
